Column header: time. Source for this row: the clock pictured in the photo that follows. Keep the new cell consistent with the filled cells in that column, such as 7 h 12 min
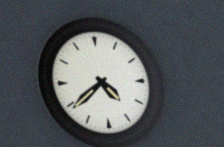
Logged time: 4 h 39 min
